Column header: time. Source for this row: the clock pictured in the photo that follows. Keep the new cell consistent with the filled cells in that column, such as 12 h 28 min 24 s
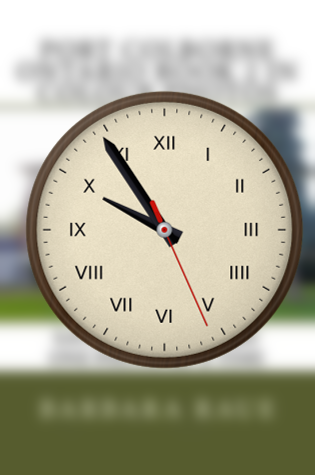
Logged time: 9 h 54 min 26 s
